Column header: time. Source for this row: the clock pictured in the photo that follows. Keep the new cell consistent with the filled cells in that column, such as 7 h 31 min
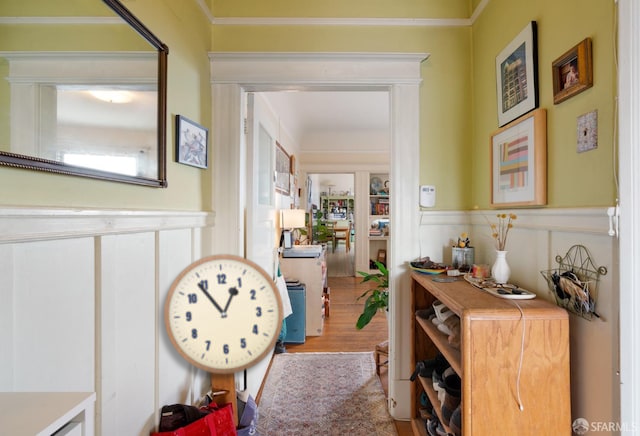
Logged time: 12 h 54 min
